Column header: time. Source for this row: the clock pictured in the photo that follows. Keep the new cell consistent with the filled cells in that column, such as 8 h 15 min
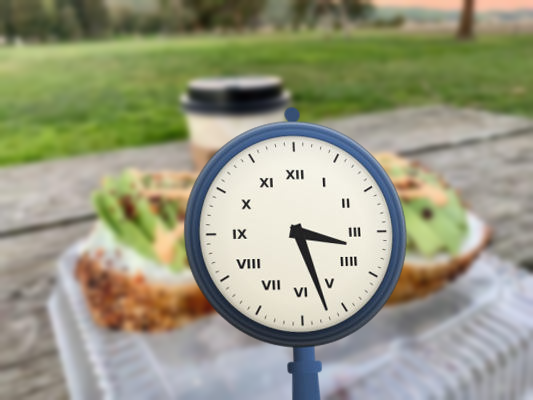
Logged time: 3 h 27 min
